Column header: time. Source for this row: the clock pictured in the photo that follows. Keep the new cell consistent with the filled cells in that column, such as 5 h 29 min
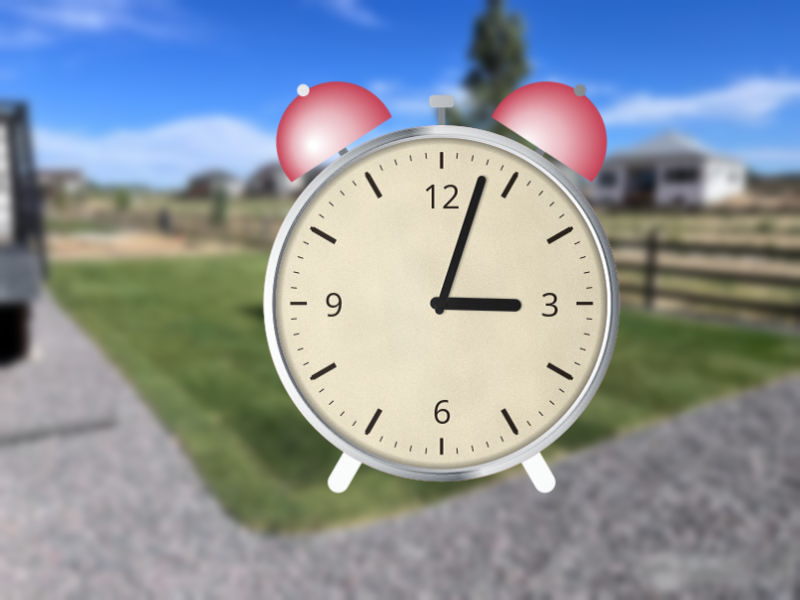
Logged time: 3 h 03 min
